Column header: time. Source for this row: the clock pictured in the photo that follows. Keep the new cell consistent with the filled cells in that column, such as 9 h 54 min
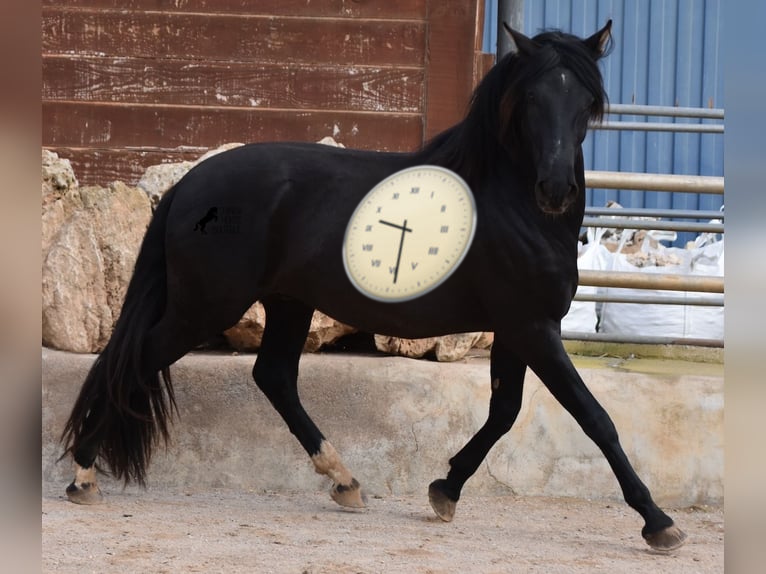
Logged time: 9 h 29 min
